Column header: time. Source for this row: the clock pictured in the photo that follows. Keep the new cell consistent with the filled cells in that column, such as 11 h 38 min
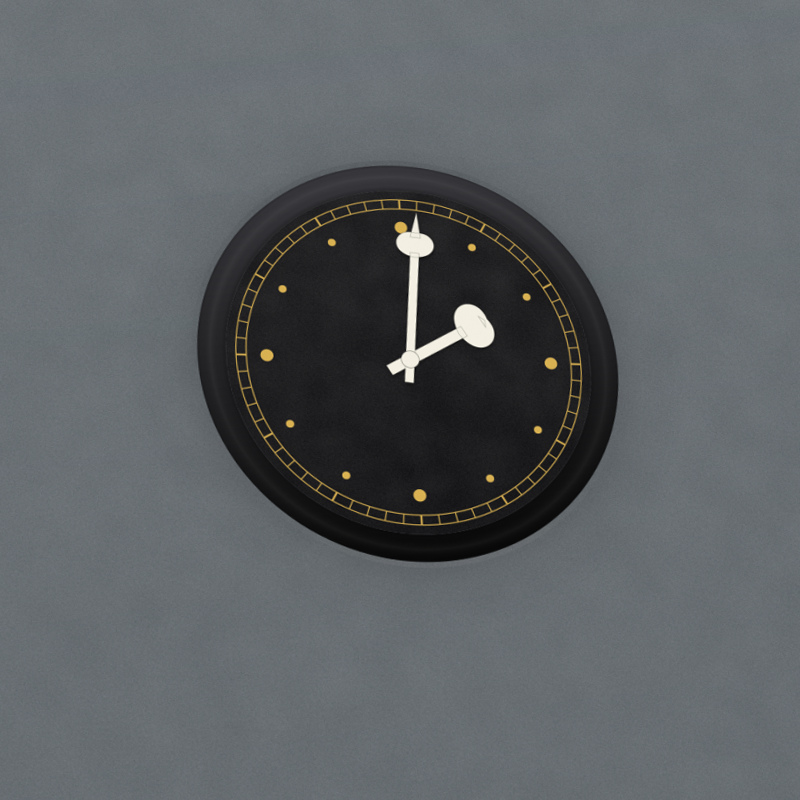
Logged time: 2 h 01 min
